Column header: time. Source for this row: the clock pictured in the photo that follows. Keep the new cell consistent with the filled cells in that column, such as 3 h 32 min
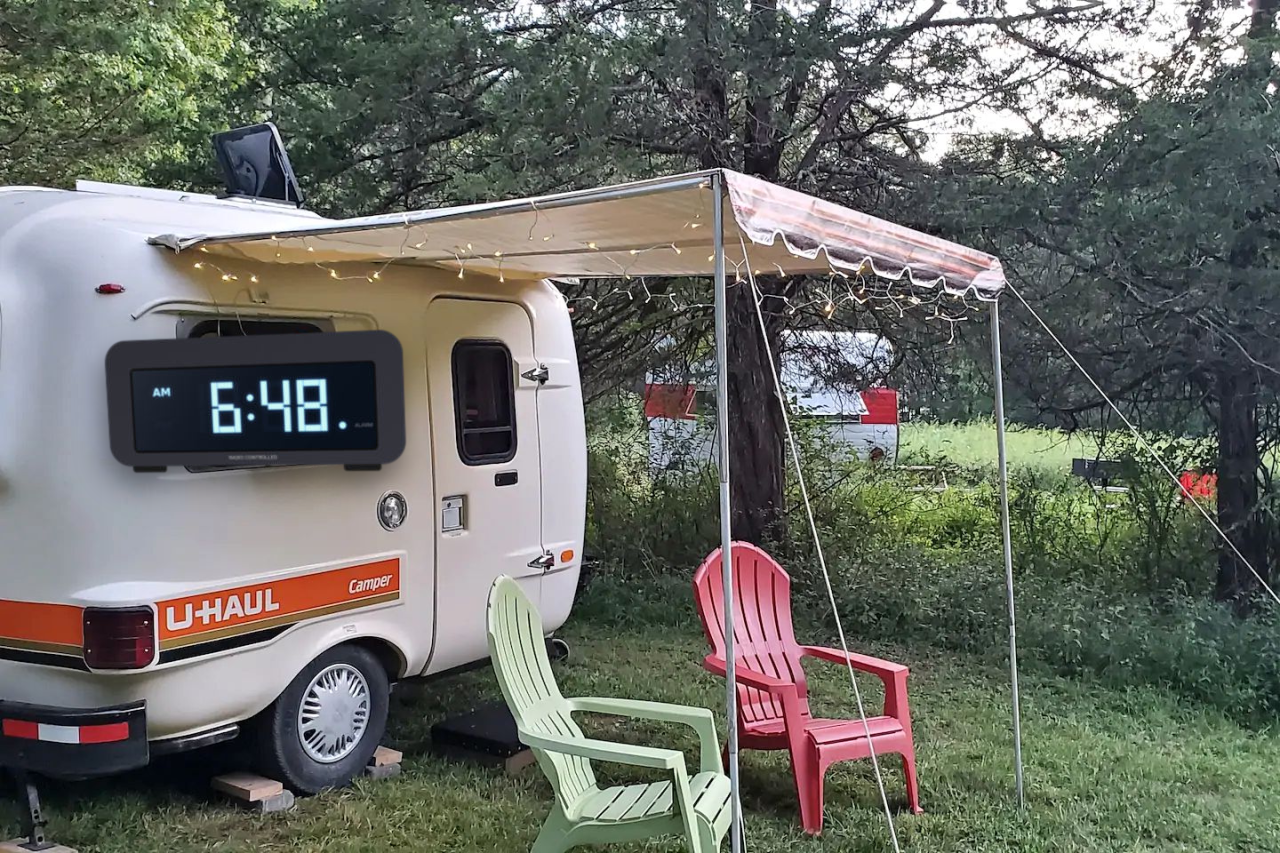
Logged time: 6 h 48 min
